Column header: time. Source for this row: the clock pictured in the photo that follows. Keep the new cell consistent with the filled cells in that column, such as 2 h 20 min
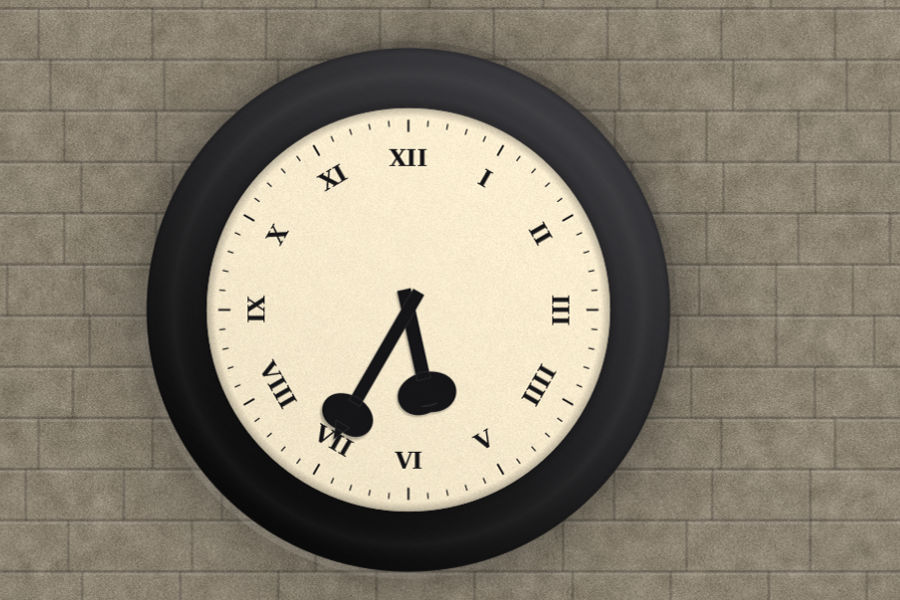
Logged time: 5 h 35 min
